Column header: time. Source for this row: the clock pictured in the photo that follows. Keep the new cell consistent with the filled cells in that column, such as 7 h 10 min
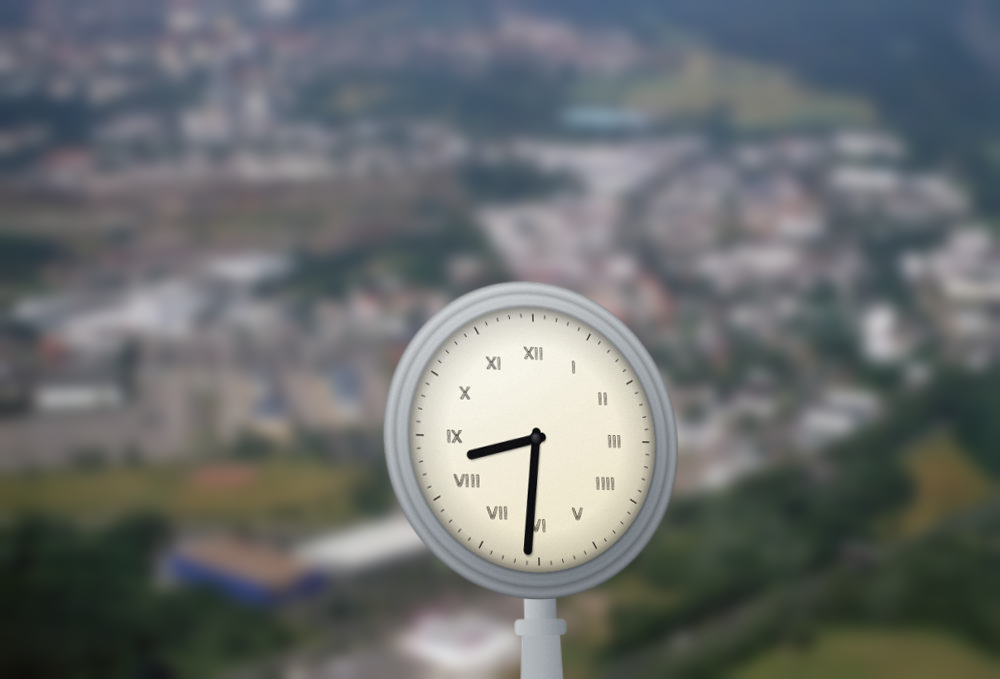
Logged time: 8 h 31 min
